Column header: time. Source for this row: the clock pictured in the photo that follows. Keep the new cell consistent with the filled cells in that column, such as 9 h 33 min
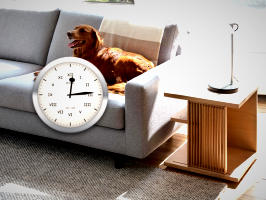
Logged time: 12 h 14 min
